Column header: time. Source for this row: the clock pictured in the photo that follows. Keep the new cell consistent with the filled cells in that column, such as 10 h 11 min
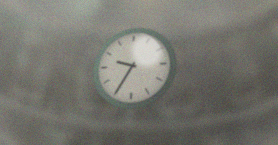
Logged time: 9 h 35 min
